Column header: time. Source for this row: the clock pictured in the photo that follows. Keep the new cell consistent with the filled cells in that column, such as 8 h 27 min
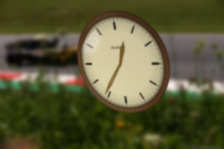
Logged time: 12 h 36 min
